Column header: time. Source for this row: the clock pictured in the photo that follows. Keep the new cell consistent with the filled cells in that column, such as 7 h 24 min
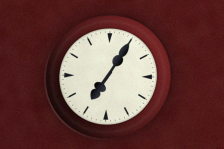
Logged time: 7 h 05 min
